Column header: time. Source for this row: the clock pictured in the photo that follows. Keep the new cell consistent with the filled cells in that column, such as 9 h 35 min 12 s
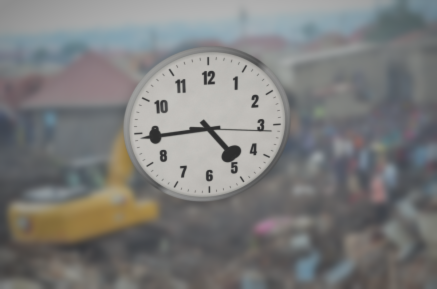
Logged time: 4 h 44 min 16 s
